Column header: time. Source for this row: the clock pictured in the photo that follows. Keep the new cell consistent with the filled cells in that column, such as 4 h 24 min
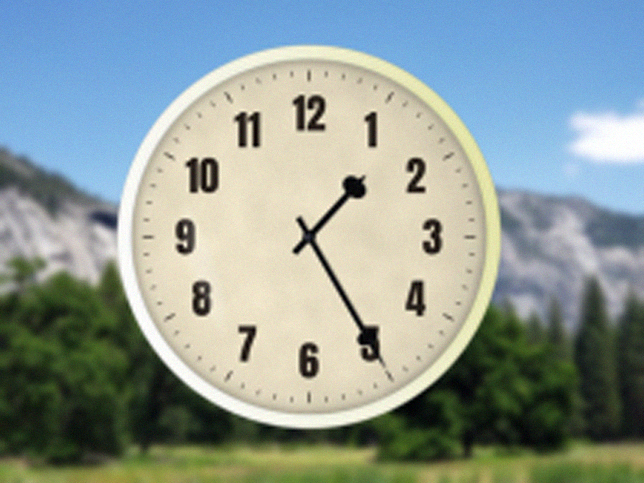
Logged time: 1 h 25 min
